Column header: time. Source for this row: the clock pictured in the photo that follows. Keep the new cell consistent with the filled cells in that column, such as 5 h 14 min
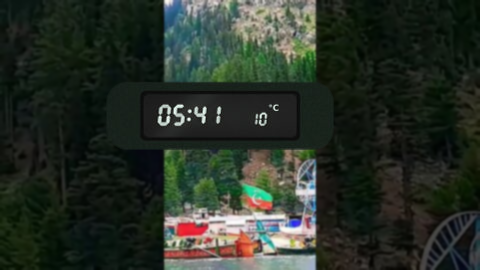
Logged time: 5 h 41 min
